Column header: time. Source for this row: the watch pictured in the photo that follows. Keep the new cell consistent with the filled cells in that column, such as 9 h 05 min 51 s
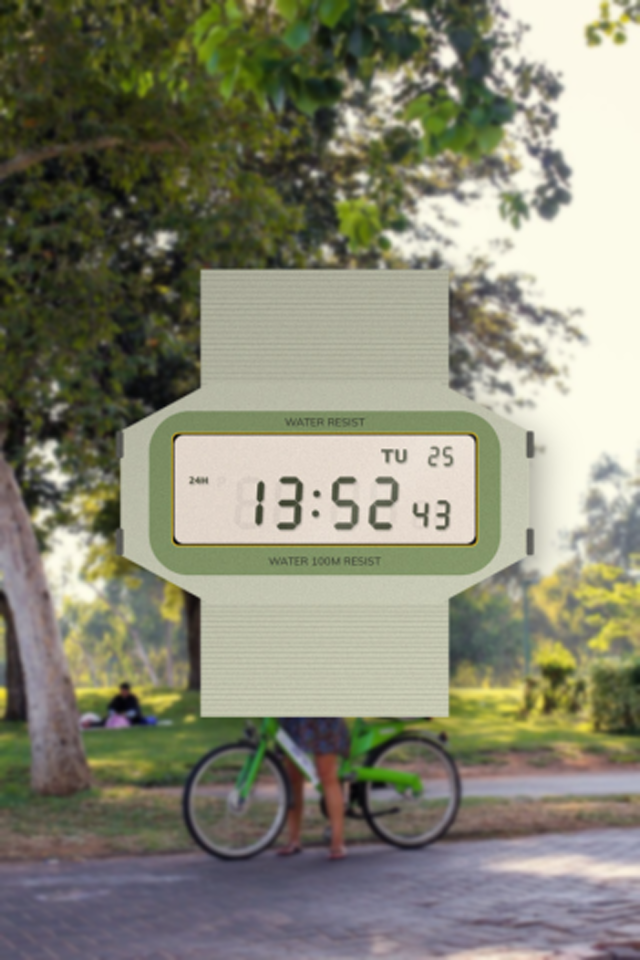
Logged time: 13 h 52 min 43 s
